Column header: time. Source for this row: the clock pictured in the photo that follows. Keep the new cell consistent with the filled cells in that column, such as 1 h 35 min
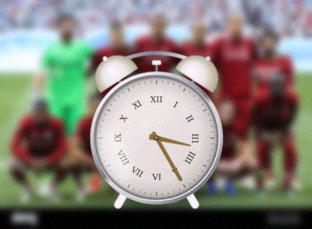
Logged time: 3 h 25 min
